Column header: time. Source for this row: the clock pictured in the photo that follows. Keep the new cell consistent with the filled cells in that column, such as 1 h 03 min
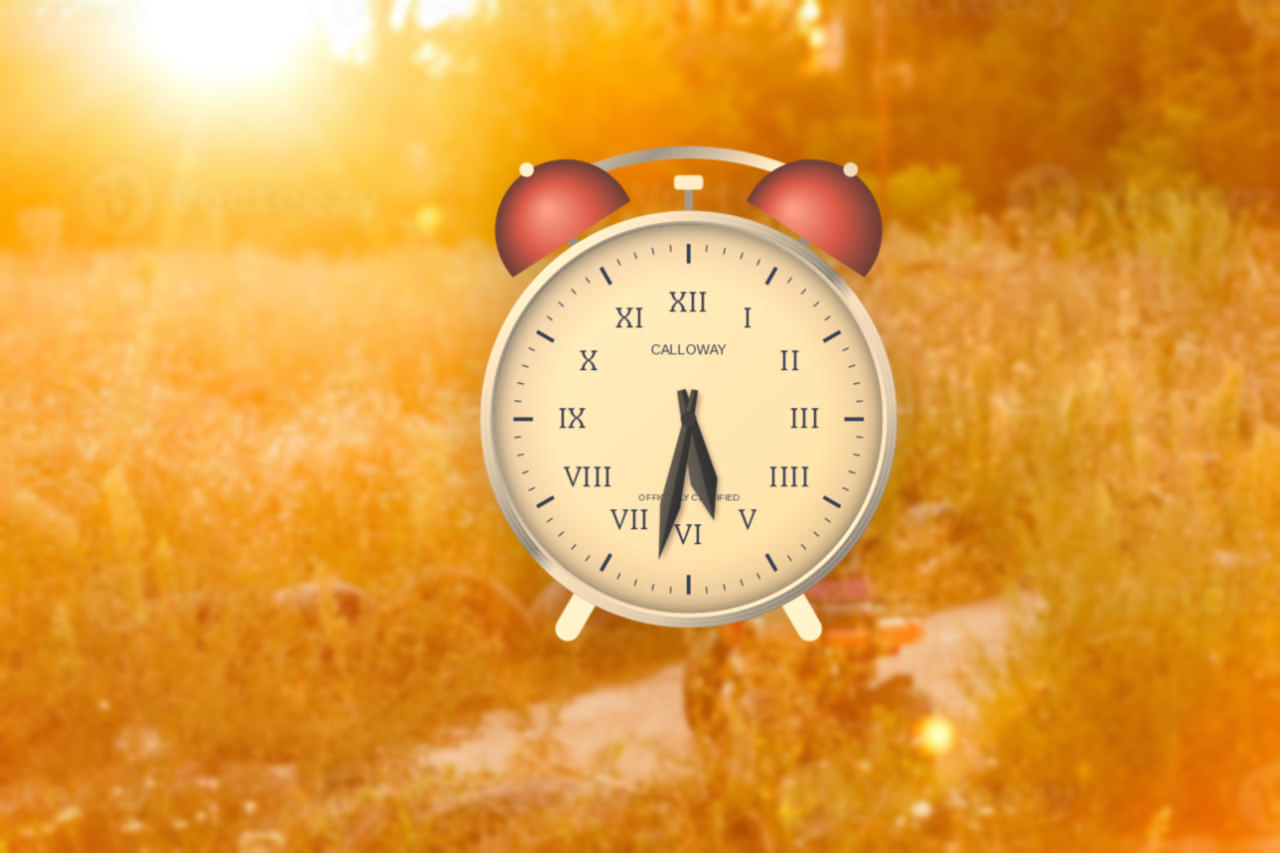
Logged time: 5 h 32 min
